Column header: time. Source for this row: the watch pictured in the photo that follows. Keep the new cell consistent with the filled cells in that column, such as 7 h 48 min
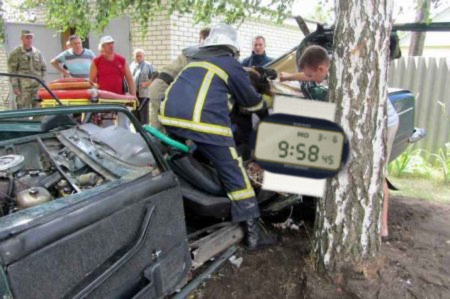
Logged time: 9 h 58 min
